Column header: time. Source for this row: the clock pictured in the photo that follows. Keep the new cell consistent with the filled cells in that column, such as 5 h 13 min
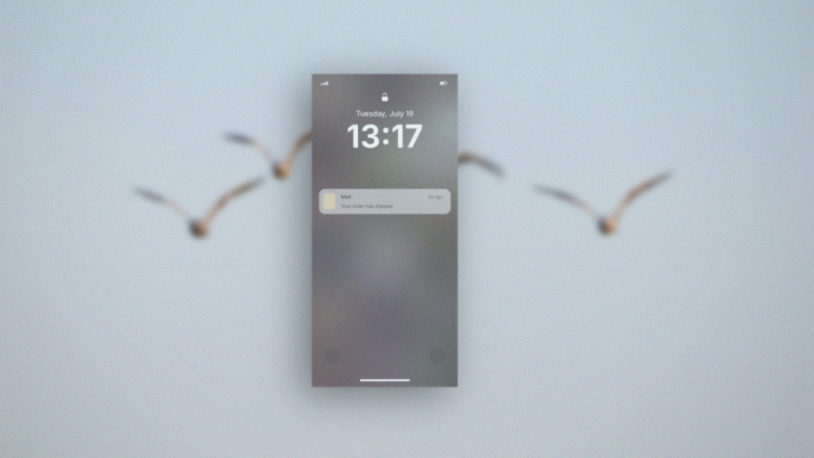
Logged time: 13 h 17 min
